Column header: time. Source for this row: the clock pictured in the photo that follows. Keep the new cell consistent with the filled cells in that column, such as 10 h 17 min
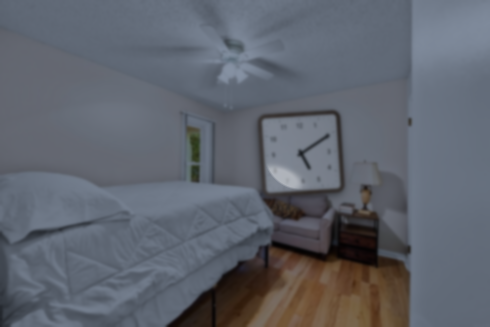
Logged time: 5 h 10 min
